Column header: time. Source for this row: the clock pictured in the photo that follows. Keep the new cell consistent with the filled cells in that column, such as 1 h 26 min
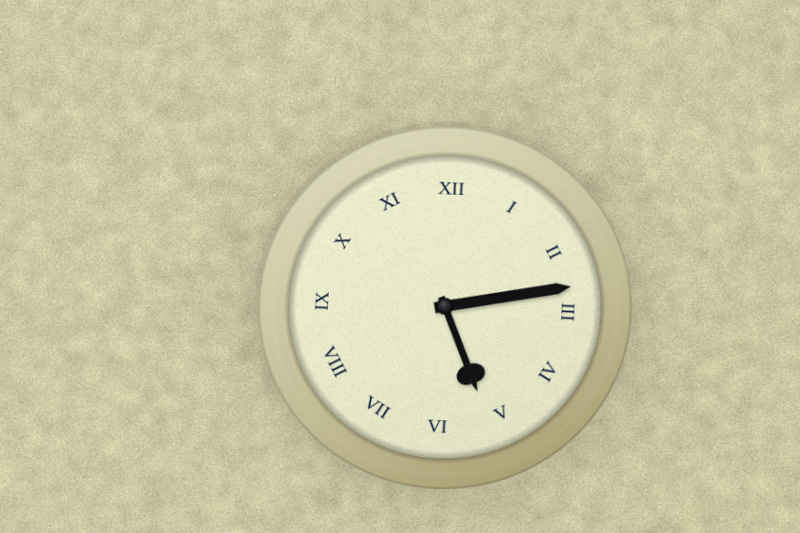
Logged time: 5 h 13 min
